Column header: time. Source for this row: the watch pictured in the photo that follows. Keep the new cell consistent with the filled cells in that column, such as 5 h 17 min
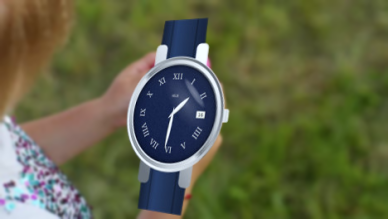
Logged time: 1 h 31 min
